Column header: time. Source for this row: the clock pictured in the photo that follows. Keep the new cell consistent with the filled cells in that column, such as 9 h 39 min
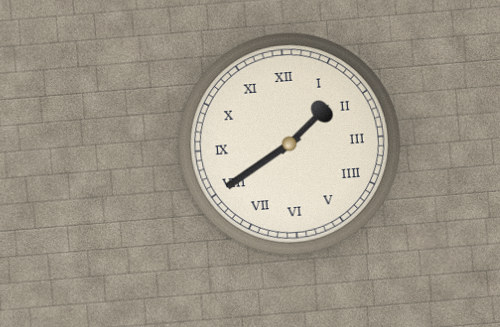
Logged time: 1 h 40 min
